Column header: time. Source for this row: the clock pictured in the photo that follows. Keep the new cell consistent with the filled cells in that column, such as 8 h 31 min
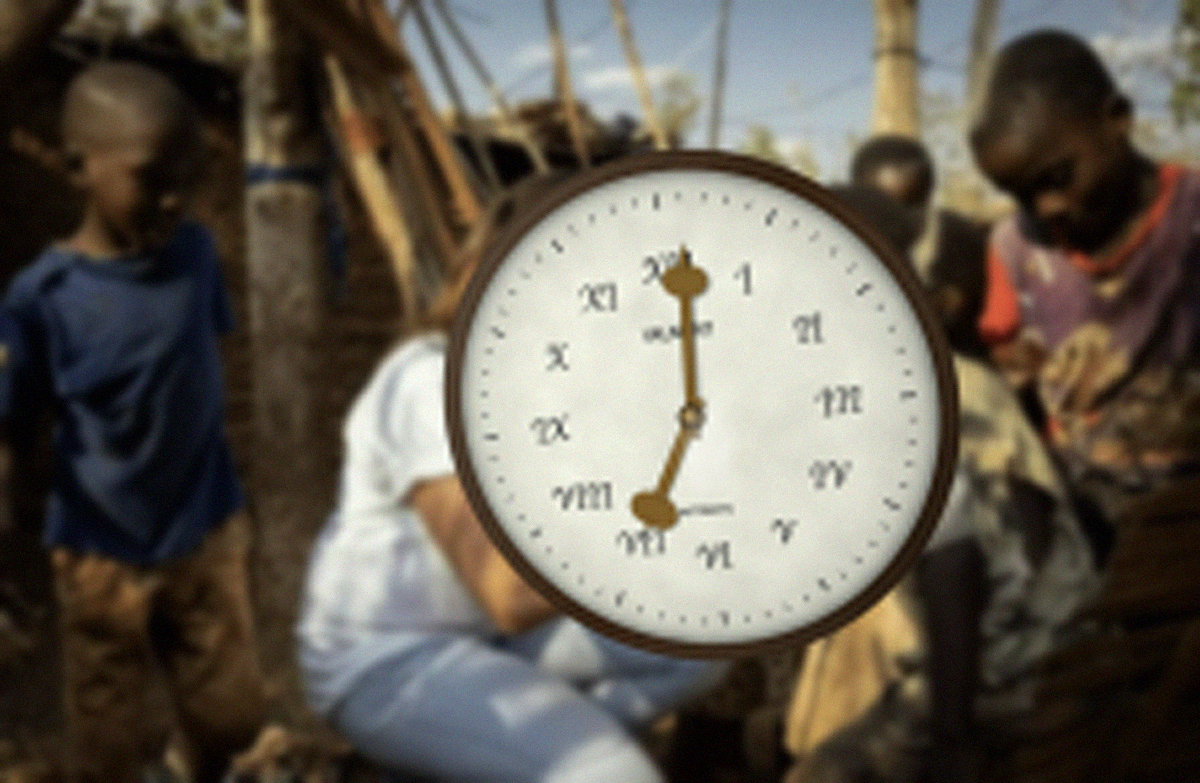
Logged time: 7 h 01 min
